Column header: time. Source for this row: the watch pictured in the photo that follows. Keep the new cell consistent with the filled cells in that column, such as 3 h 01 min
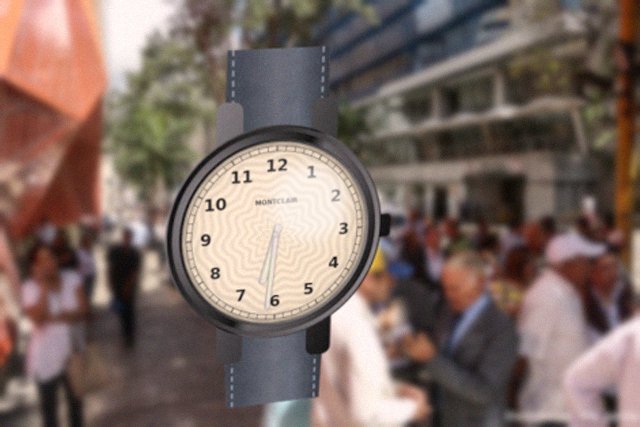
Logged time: 6 h 31 min
